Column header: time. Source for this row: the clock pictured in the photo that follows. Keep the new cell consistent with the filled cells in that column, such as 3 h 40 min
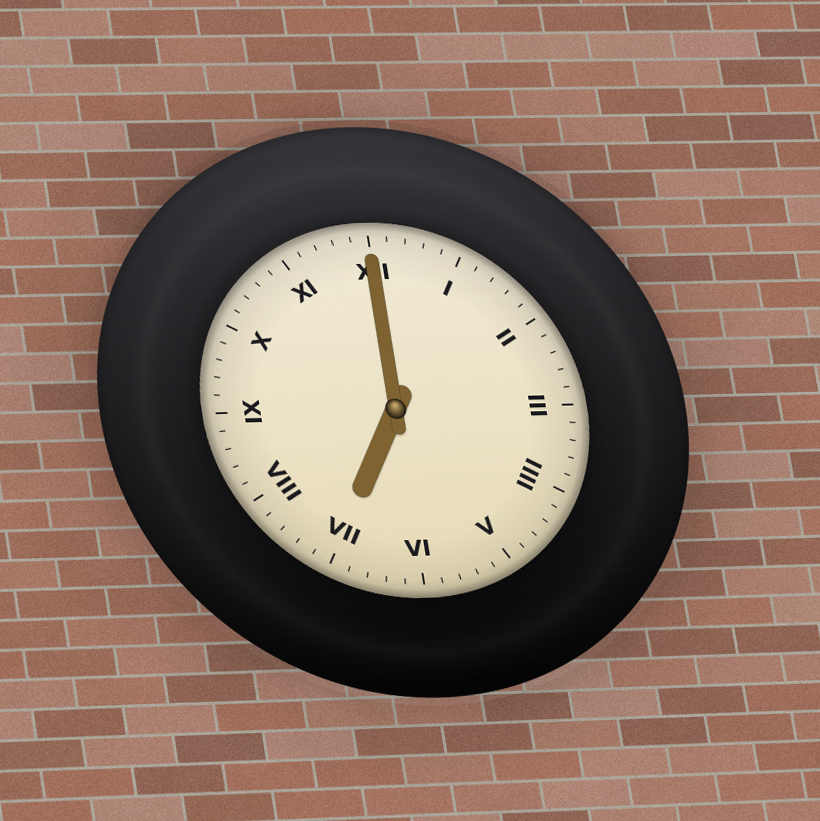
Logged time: 7 h 00 min
